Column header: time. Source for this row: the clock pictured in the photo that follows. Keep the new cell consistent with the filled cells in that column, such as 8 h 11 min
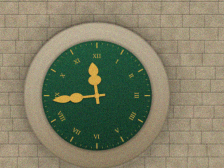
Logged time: 11 h 44 min
